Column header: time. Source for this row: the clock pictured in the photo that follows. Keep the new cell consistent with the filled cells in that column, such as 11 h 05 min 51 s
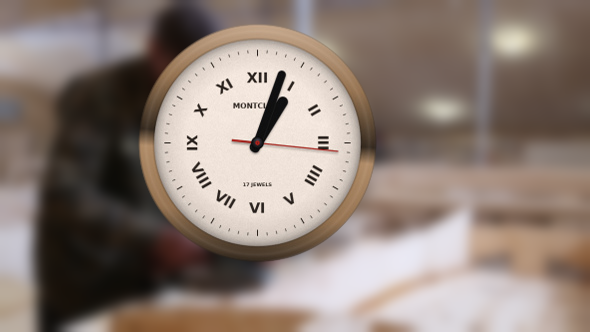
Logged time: 1 h 03 min 16 s
